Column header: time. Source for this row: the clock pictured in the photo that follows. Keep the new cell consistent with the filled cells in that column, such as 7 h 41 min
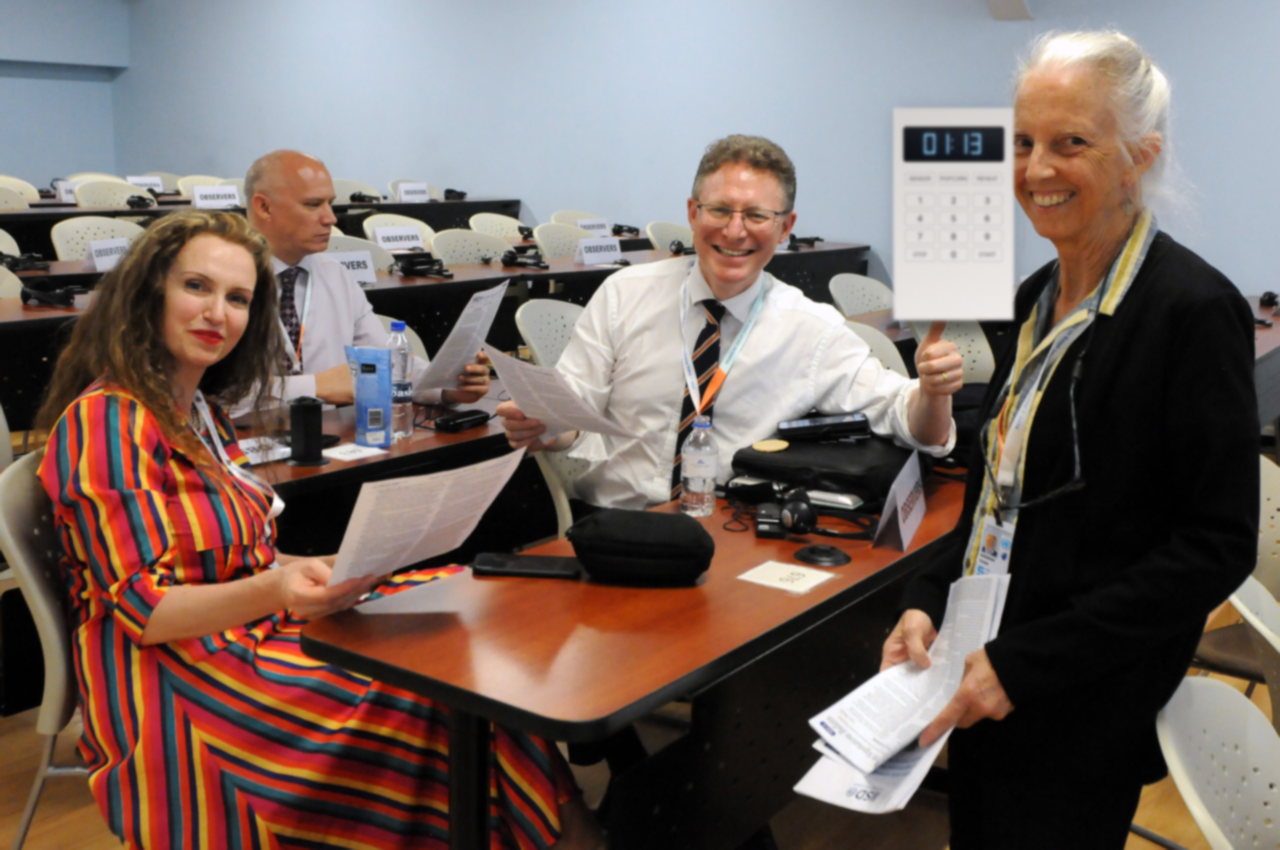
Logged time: 1 h 13 min
